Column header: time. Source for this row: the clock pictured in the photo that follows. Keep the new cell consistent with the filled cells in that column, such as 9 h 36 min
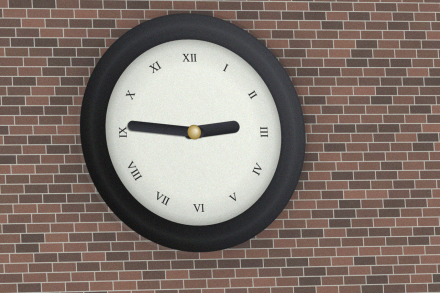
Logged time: 2 h 46 min
